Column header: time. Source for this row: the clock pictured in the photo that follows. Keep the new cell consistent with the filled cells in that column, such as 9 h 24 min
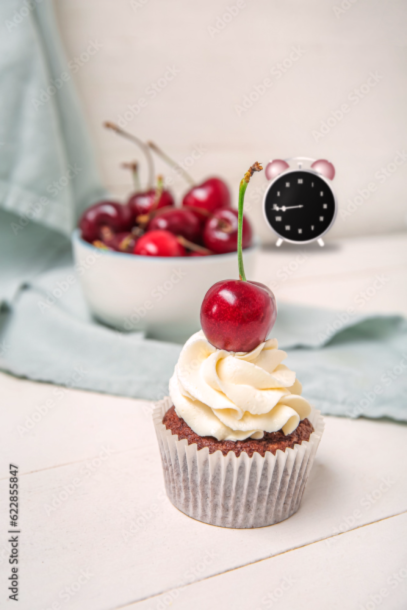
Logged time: 8 h 44 min
